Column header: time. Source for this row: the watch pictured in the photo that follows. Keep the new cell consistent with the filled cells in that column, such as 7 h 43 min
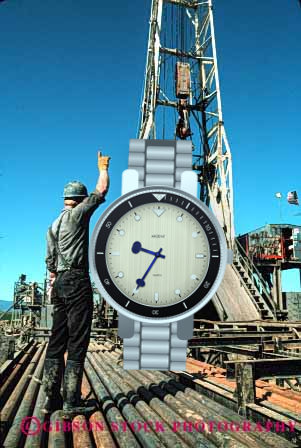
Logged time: 9 h 35 min
